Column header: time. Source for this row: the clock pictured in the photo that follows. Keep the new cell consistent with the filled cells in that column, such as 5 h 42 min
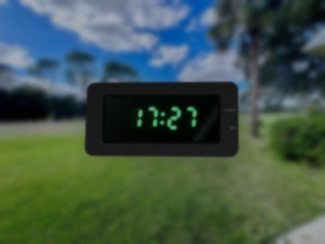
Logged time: 17 h 27 min
